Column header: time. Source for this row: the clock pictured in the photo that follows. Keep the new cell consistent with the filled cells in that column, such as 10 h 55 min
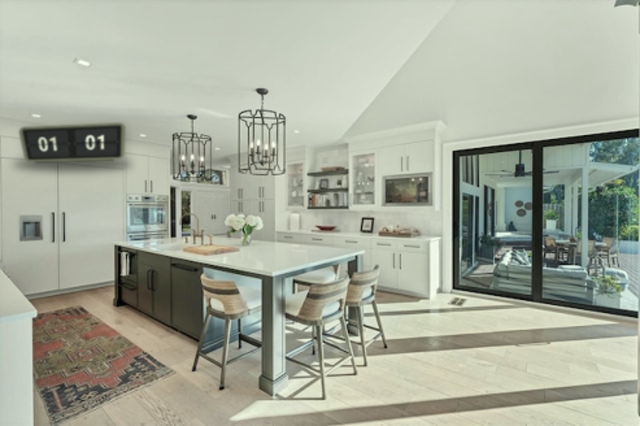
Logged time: 1 h 01 min
